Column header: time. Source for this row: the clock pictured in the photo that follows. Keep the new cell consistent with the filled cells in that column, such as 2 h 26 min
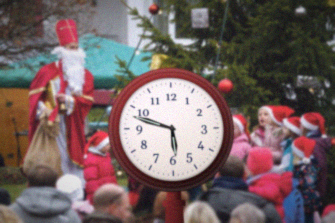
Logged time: 5 h 48 min
